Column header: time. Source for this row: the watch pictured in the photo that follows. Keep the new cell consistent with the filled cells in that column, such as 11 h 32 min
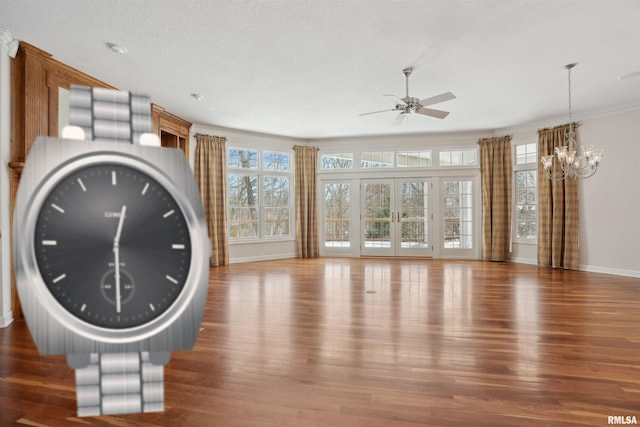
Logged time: 12 h 30 min
